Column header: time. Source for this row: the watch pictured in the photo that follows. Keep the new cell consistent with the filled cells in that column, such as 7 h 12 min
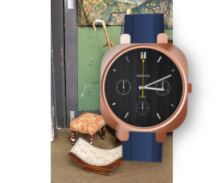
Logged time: 3 h 11 min
